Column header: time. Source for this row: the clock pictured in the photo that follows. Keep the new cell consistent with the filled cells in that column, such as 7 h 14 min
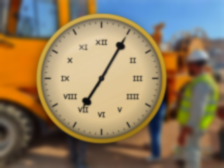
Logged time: 7 h 05 min
